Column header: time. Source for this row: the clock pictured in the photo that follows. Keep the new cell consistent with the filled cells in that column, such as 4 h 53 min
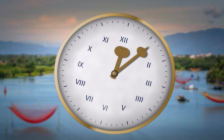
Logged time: 12 h 06 min
